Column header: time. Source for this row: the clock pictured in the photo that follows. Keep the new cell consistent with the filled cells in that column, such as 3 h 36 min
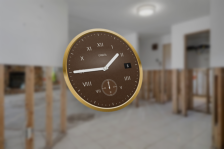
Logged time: 1 h 45 min
